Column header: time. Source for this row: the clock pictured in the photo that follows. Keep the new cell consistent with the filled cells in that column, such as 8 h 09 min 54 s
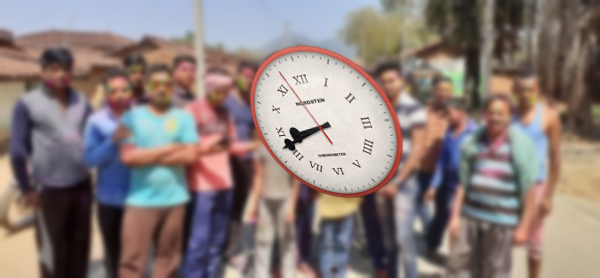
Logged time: 8 h 41 min 57 s
